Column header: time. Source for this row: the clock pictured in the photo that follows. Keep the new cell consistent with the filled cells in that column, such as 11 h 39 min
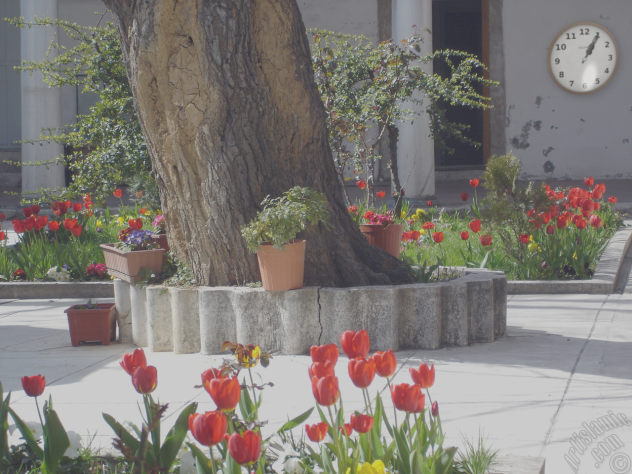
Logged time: 1 h 05 min
